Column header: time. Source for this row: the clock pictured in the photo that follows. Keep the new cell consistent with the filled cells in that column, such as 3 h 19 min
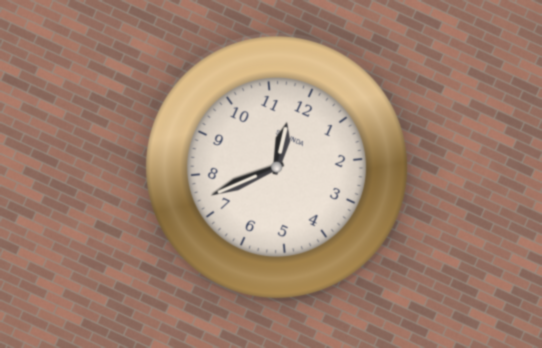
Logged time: 11 h 37 min
